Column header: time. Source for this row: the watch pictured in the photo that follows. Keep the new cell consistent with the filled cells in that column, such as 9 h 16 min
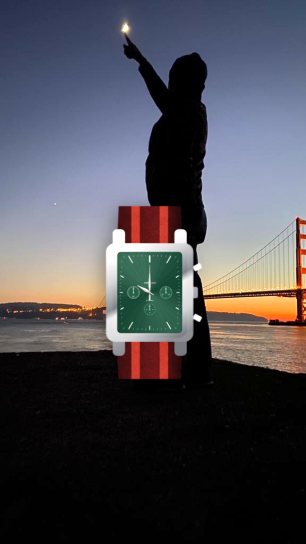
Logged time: 10 h 00 min
